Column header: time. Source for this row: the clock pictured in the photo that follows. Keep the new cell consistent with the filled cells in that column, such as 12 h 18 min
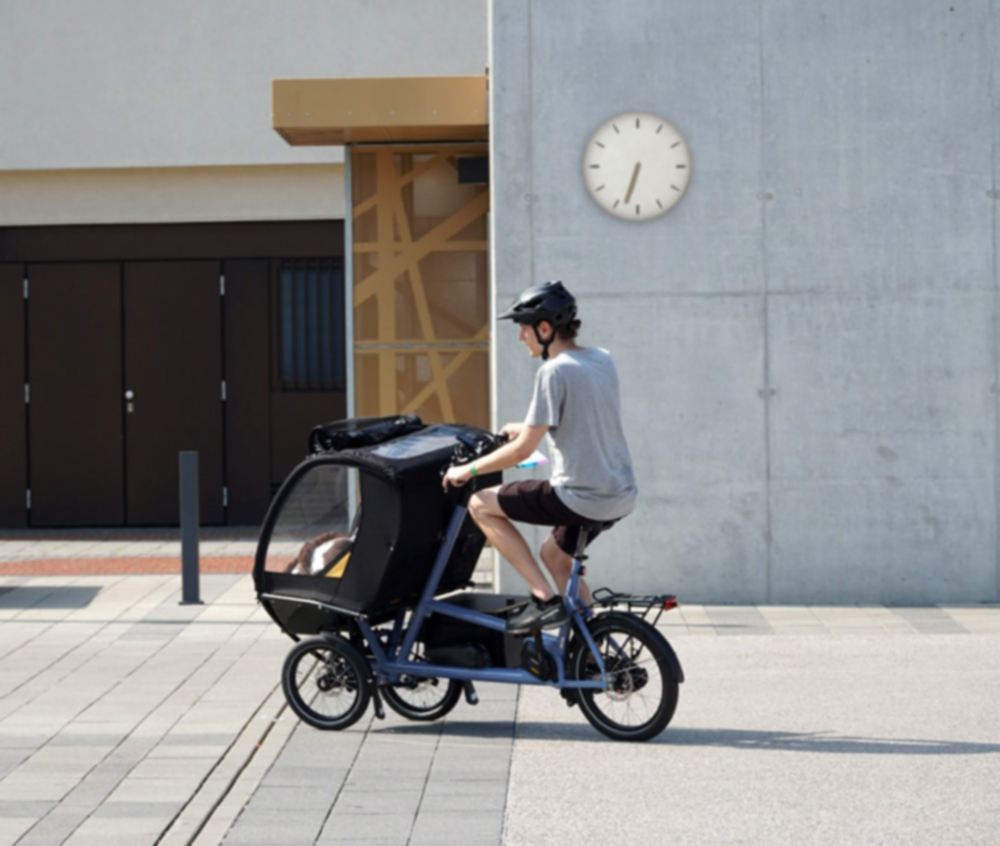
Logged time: 6 h 33 min
